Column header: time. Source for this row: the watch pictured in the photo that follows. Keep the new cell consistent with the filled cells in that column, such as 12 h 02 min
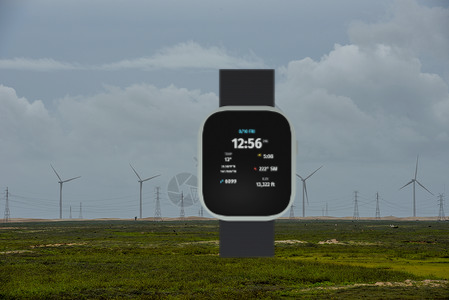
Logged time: 12 h 56 min
